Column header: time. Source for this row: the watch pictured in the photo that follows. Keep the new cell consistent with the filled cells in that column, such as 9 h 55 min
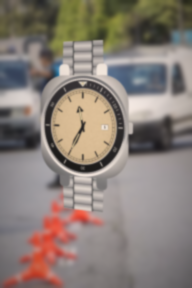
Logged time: 11 h 35 min
